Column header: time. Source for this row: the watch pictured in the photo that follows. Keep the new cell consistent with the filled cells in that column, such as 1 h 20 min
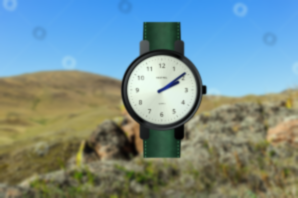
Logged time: 2 h 09 min
